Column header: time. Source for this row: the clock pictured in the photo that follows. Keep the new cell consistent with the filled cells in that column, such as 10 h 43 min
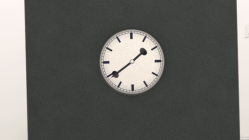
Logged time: 1 h 39 min
